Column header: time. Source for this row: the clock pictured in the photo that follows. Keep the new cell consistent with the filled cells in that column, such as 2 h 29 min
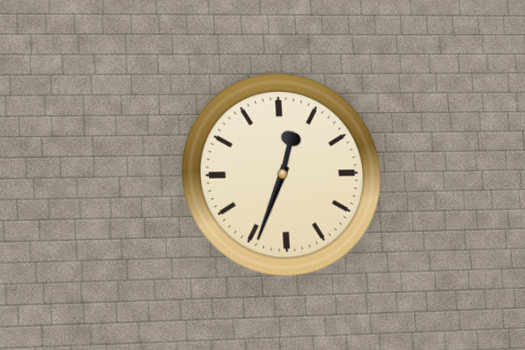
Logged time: 12 h 34 min
